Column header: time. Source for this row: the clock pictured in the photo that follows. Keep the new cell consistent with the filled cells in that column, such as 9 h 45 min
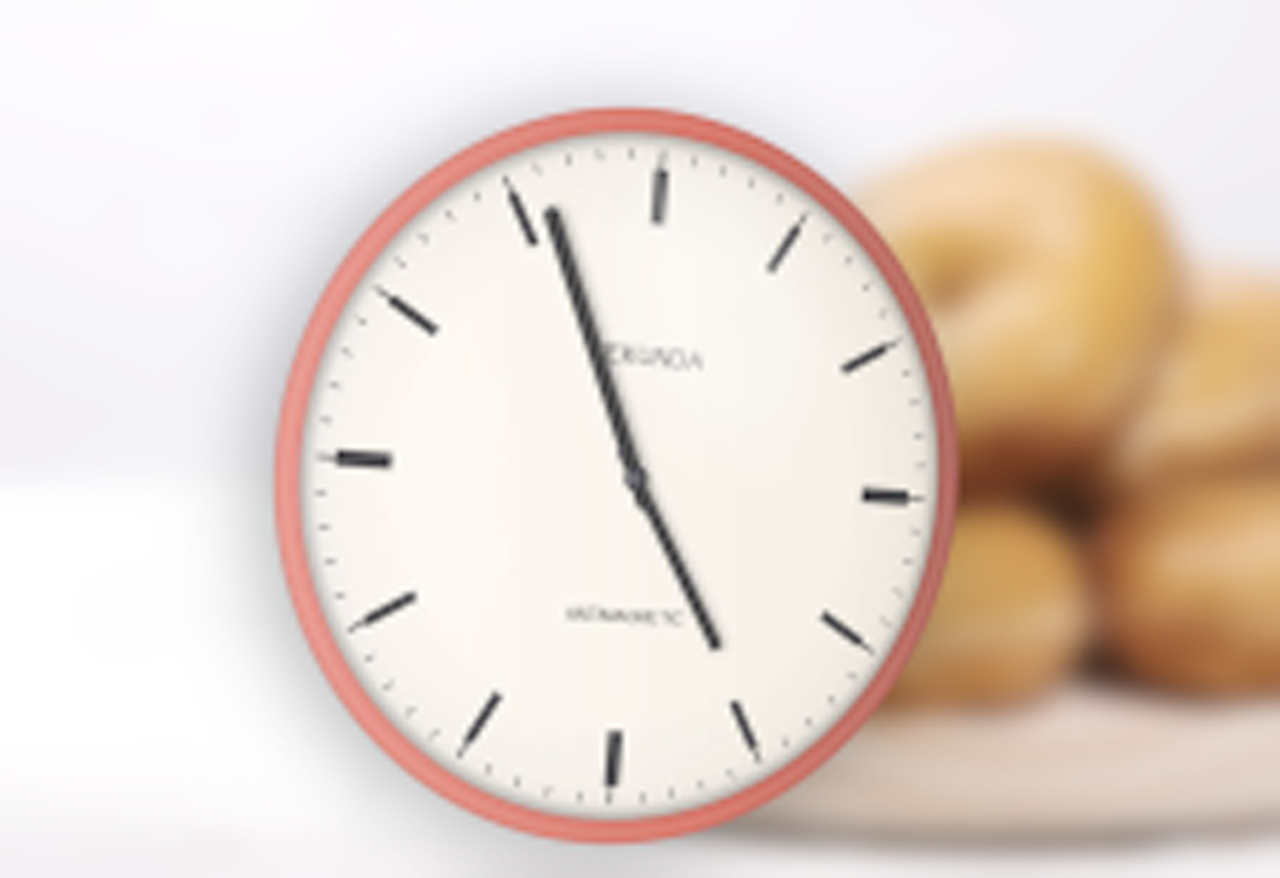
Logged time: 4 h 56 min
